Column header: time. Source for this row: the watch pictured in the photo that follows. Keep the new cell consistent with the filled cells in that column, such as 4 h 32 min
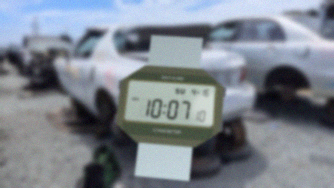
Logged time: 10 h 07 min
